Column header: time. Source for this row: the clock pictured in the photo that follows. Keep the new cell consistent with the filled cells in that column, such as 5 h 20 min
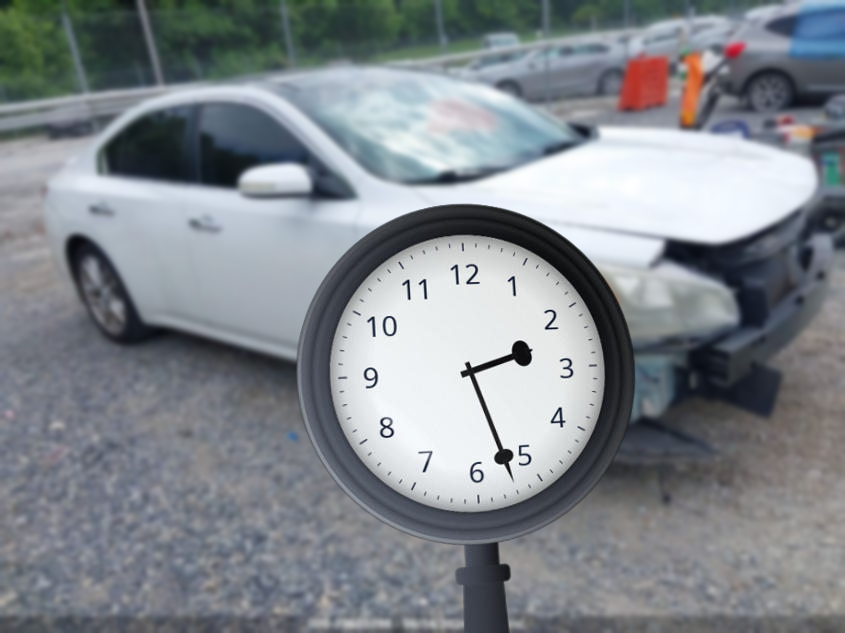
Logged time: 2 h 27 min
